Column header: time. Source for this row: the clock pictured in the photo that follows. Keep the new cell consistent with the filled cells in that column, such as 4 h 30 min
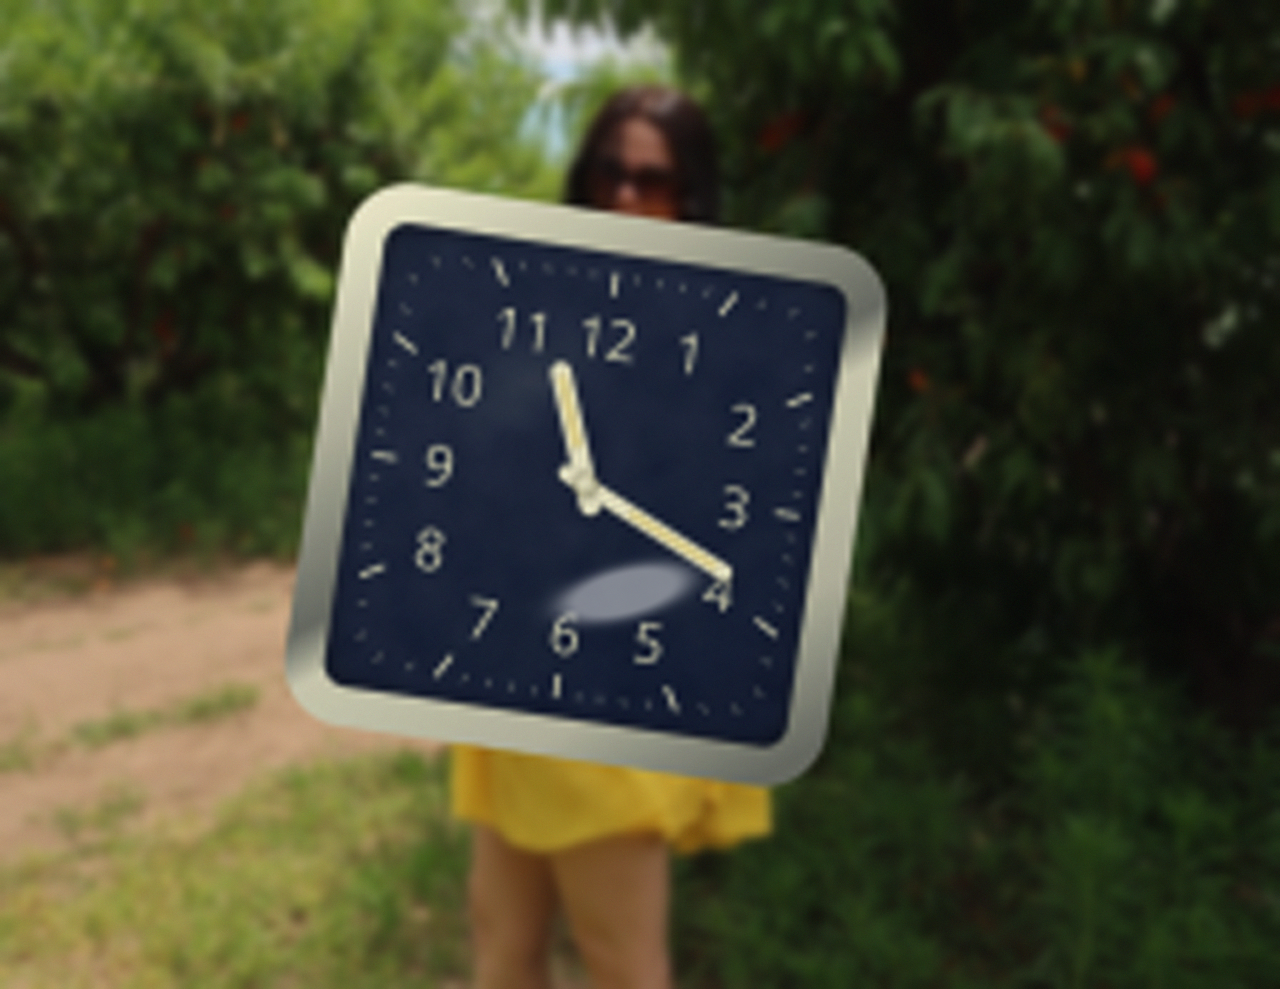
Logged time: 11 h 19 min
